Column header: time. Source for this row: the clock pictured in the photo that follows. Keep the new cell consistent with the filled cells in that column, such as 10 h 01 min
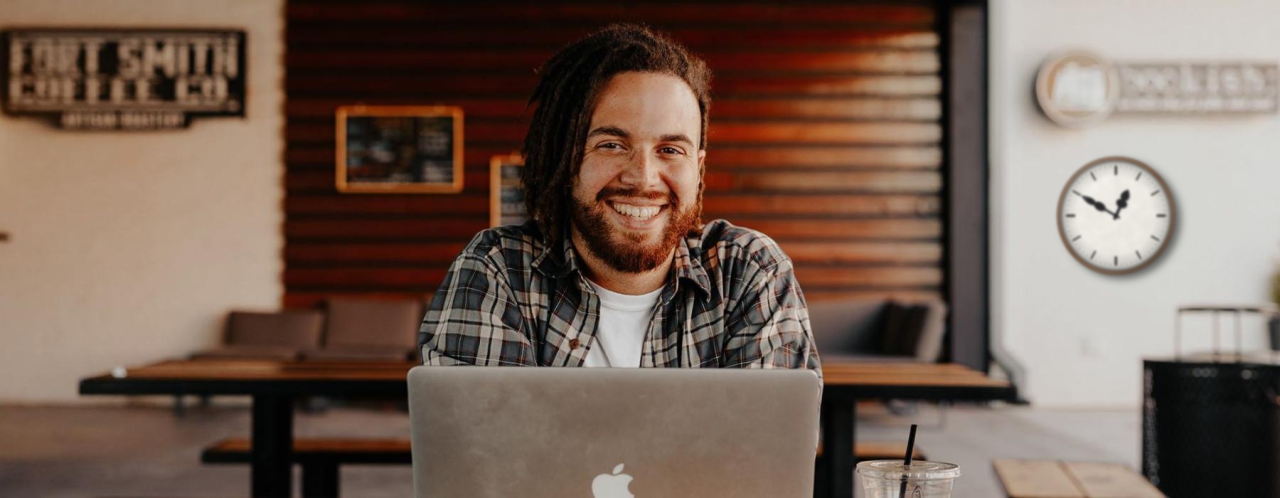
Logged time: 12 h 50 min
